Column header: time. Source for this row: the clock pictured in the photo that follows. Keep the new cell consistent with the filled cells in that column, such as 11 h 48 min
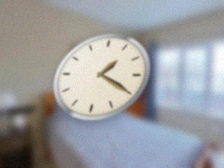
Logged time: 1 h 20 min
